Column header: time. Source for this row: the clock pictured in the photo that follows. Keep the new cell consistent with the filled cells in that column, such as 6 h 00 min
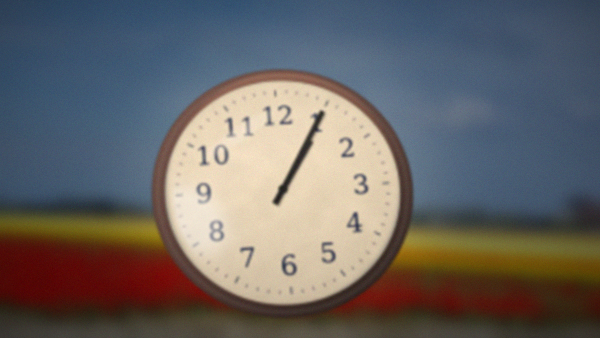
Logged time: 1 h 05 min
